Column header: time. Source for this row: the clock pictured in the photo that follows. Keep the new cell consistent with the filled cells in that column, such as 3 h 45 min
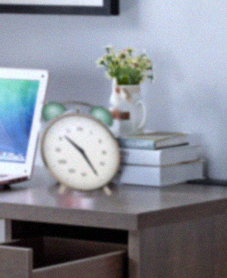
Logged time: 10 h 25 min
